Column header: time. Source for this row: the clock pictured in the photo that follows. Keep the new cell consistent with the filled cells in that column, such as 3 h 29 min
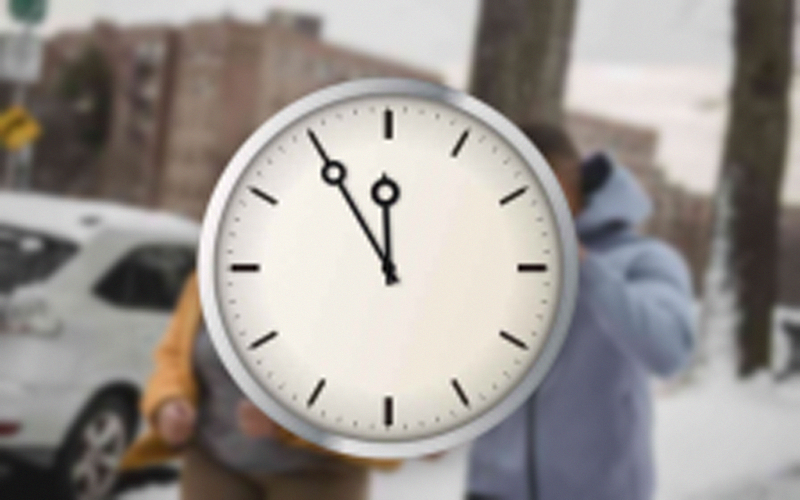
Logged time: 11 h 55 min
